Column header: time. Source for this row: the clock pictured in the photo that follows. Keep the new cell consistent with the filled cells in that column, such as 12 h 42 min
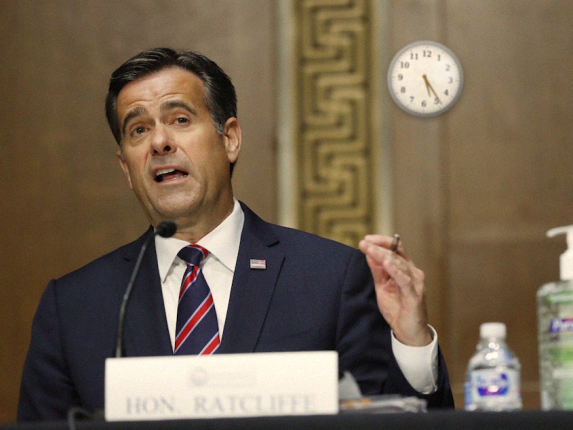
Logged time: 5 h 24 min
